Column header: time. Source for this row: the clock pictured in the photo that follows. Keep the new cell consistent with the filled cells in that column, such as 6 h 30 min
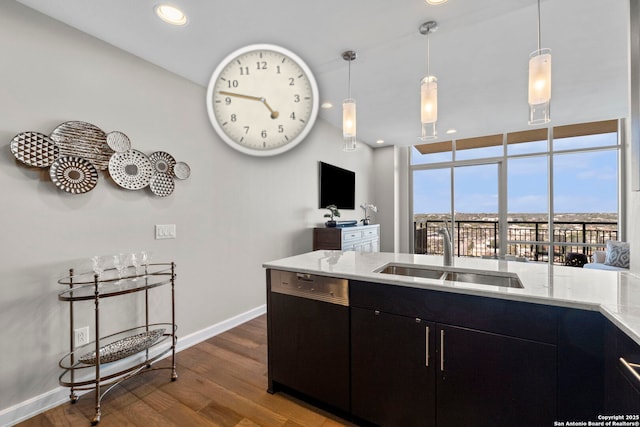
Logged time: 4 h 47 min
